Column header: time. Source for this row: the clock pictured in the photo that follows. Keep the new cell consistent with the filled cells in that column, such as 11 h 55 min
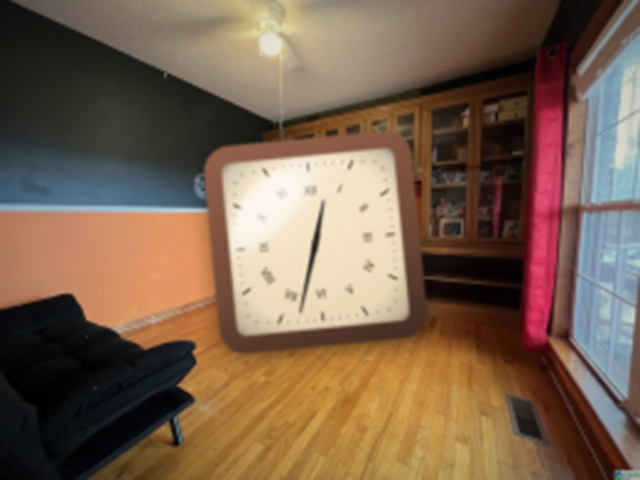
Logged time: 12 h 33 min
